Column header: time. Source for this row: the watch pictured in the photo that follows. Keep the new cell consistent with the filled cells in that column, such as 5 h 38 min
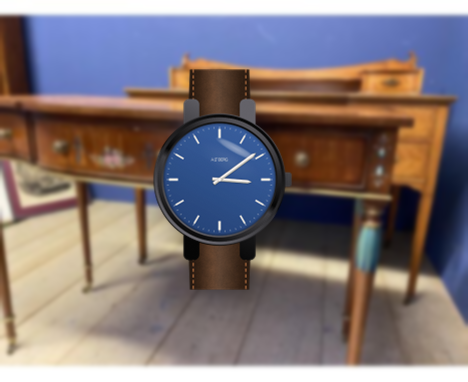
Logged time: 3 h 09 min
